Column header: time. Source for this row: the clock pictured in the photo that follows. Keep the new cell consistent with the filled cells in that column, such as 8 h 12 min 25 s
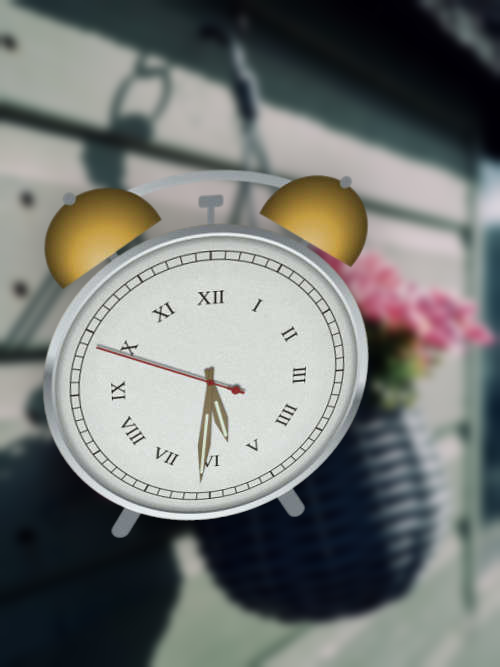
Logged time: 5 h 30 min 49 s
